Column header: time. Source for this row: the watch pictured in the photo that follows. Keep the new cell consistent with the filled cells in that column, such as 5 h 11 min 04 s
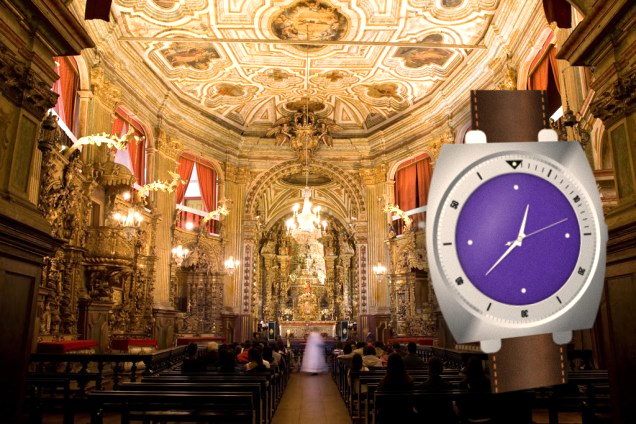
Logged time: 12 h 38 min 12 s
